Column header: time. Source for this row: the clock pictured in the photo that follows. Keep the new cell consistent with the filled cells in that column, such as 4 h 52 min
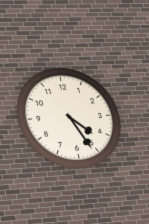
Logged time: 4 h 26 min
